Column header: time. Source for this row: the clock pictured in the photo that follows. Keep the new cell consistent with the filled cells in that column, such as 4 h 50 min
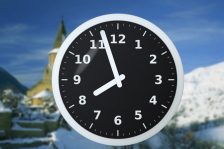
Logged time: 7 h 57 min
